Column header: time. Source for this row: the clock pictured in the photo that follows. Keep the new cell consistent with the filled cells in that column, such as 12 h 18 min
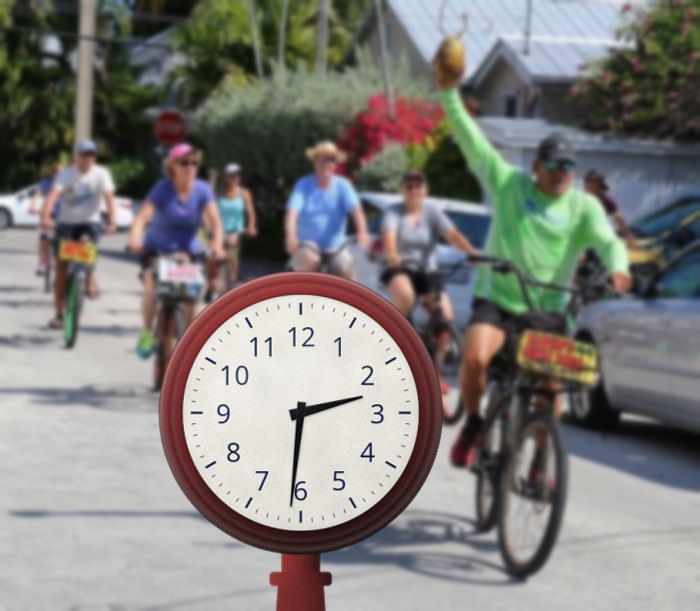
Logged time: 2 h 31 min
